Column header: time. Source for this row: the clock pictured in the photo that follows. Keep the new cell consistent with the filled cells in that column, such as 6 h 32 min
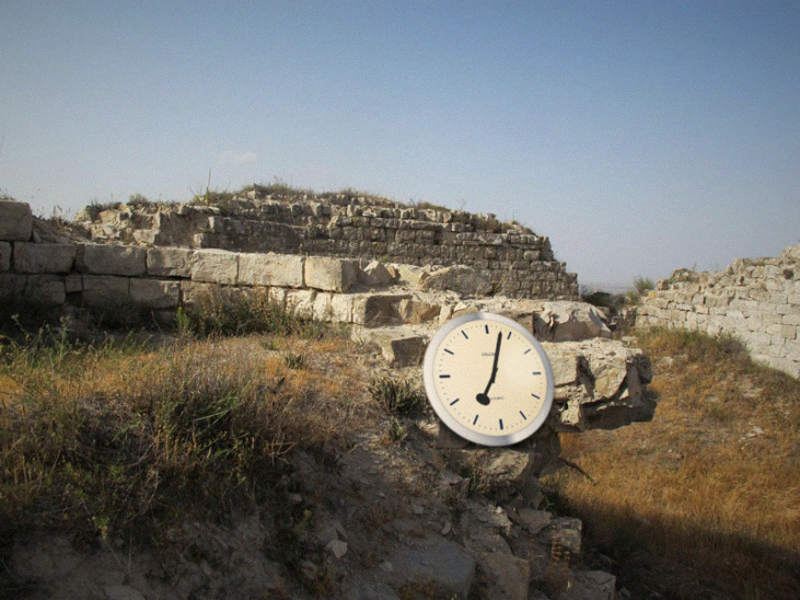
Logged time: 7 h 03 min
